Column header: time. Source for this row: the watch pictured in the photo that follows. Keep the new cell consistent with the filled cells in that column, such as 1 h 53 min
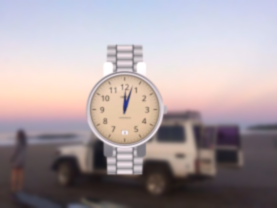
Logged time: 12 h 03 min
